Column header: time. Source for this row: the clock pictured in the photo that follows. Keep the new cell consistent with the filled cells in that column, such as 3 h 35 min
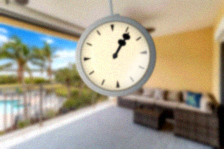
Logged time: 1 h 06 min
